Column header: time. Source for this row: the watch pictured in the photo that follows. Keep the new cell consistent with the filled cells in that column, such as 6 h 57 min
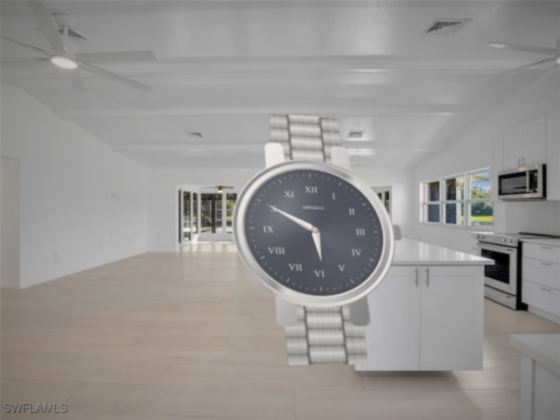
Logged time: 5 h 50 min
